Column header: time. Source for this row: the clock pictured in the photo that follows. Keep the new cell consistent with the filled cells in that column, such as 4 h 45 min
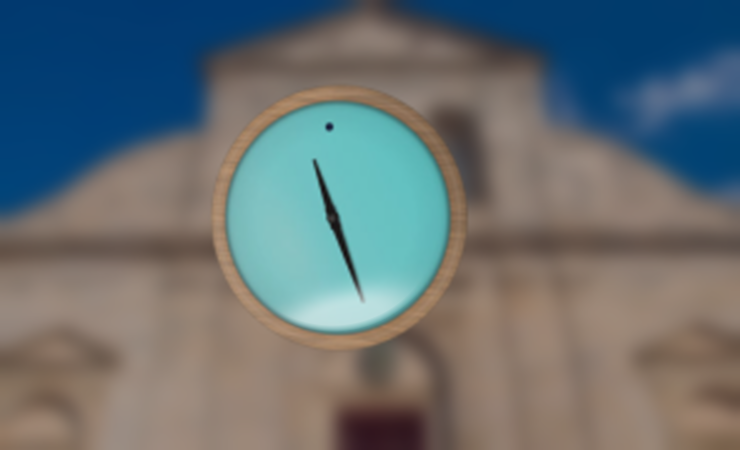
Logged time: 11 h 27 min
